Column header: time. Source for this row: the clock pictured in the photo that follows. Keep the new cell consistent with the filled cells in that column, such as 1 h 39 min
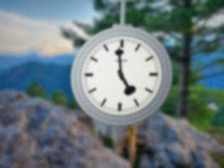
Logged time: 4 h 59 min
